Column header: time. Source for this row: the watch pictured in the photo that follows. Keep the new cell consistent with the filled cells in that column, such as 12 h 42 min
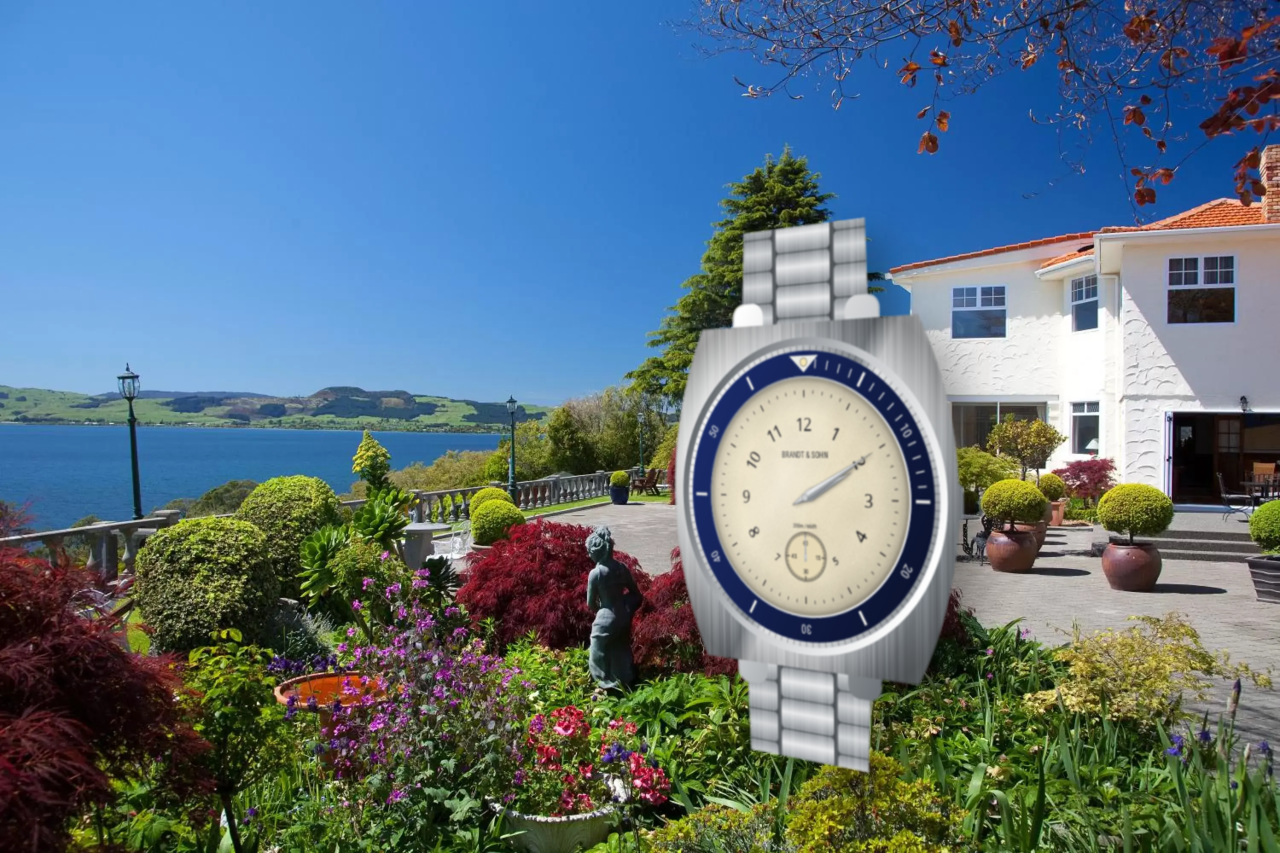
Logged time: 2 h 10 min
